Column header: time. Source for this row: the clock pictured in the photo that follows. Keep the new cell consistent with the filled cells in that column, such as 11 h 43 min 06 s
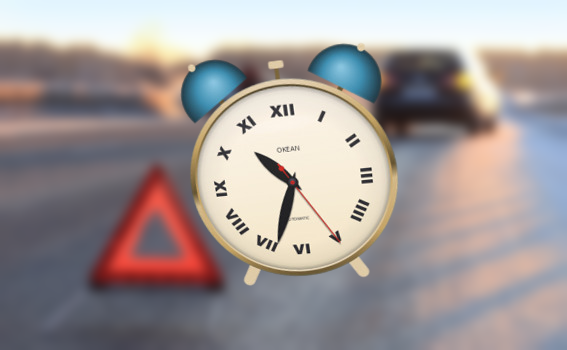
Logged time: 10 h 33 min 25 s
